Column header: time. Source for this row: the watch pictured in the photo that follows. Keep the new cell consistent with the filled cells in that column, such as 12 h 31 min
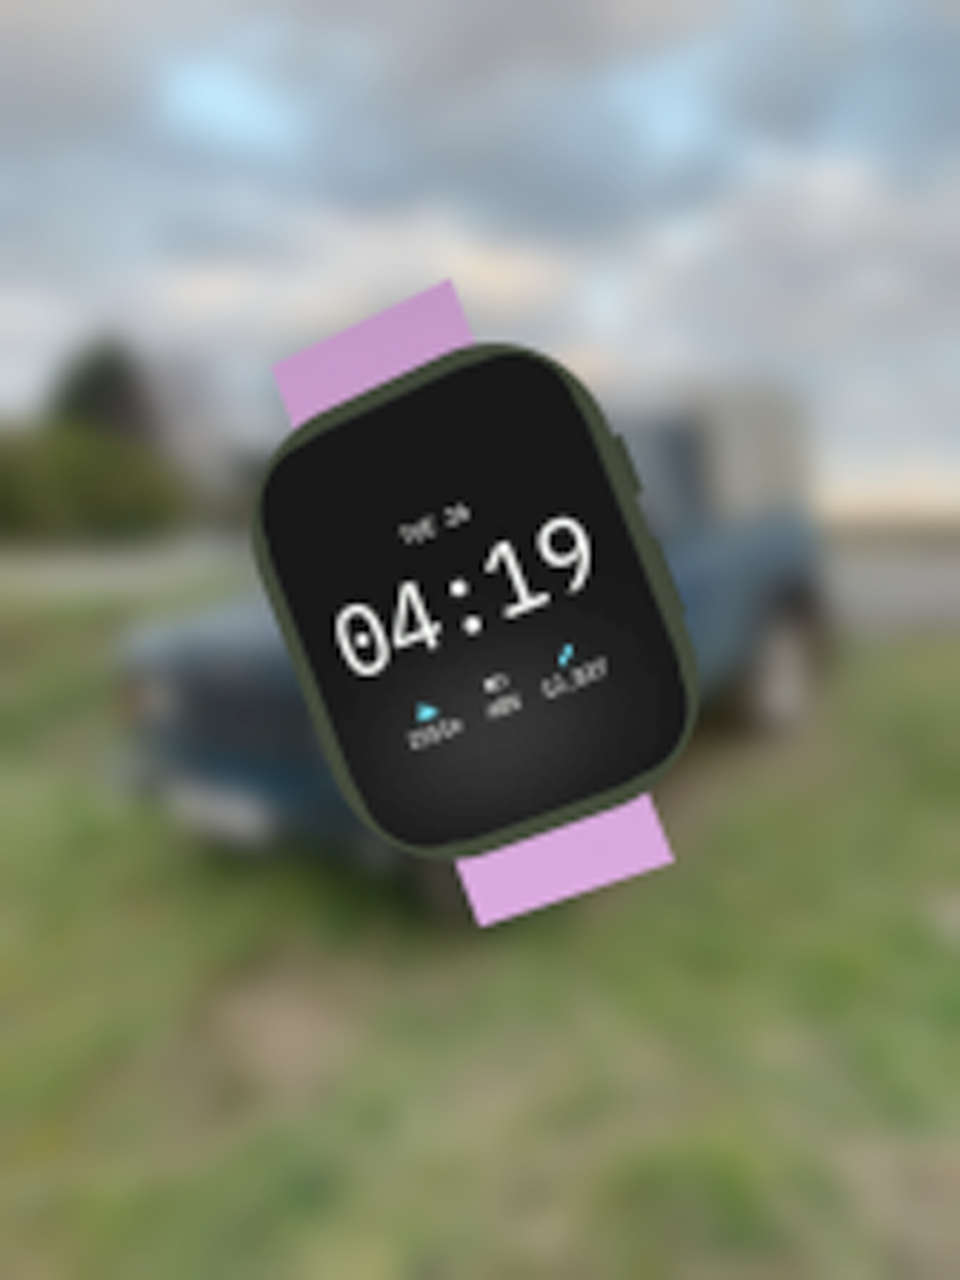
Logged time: 4 h 19 min
